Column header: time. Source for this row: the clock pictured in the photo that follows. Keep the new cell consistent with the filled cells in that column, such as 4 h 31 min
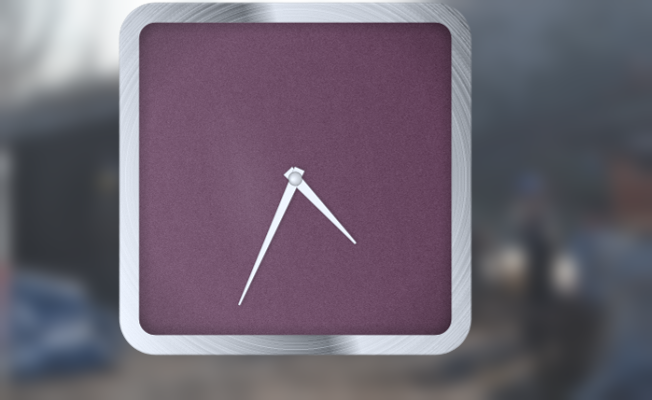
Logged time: 4 h 34 min
